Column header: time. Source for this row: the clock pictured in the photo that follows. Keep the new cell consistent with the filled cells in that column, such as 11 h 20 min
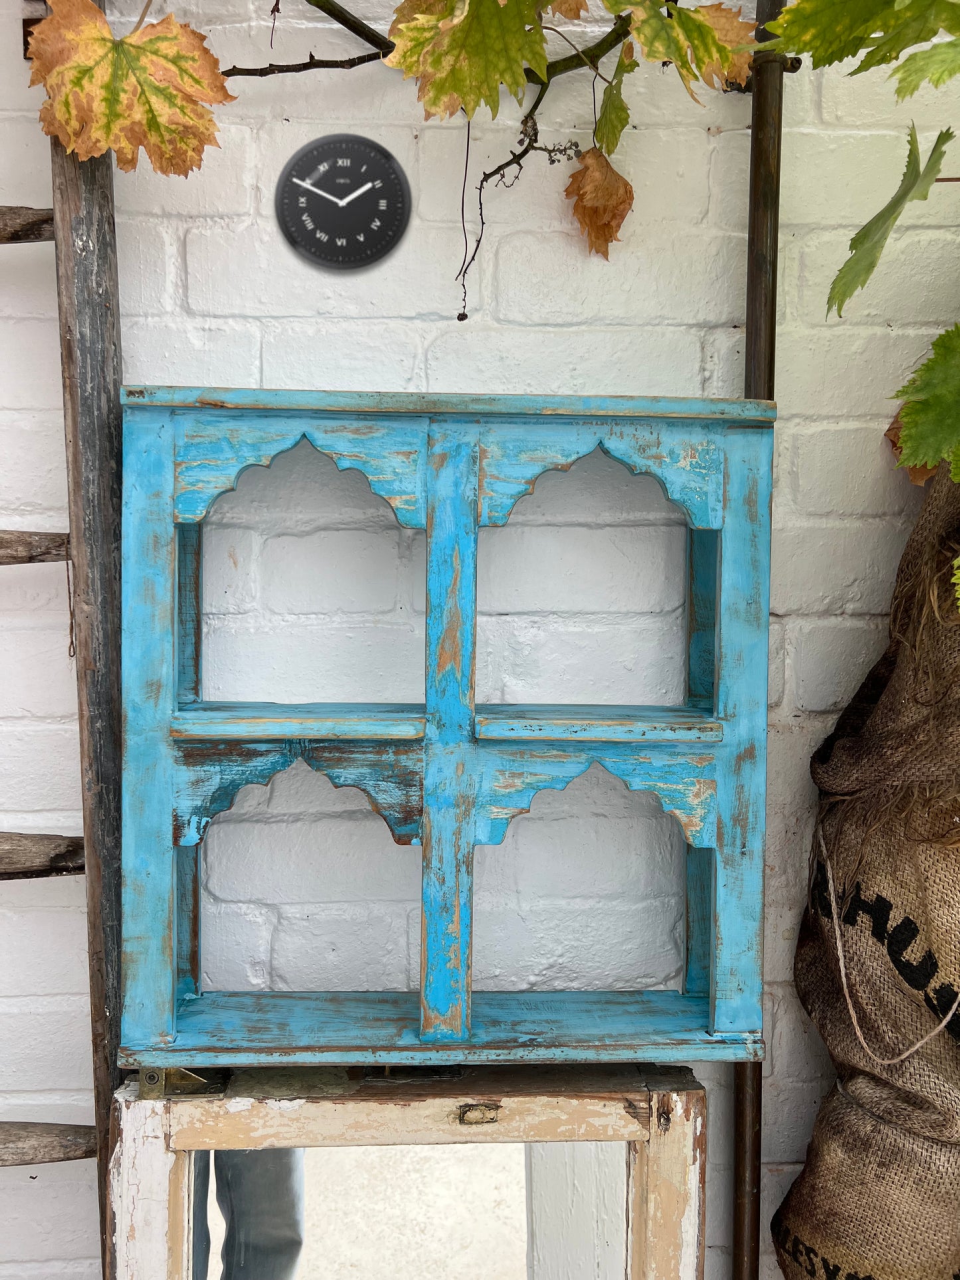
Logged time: 1 h 49 min
